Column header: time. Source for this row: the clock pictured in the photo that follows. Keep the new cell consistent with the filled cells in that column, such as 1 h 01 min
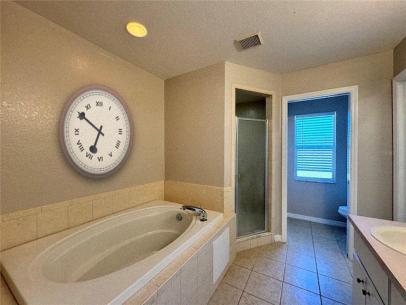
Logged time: 6 h 51 min
